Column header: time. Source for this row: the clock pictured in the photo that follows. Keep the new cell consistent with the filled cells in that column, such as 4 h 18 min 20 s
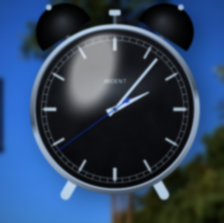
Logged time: 2 h 06 min 39 s
